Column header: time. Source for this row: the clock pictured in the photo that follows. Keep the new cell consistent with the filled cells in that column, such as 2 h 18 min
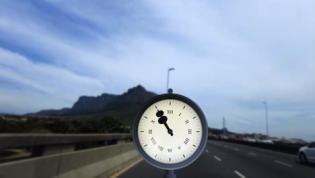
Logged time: 10 h 55 min
